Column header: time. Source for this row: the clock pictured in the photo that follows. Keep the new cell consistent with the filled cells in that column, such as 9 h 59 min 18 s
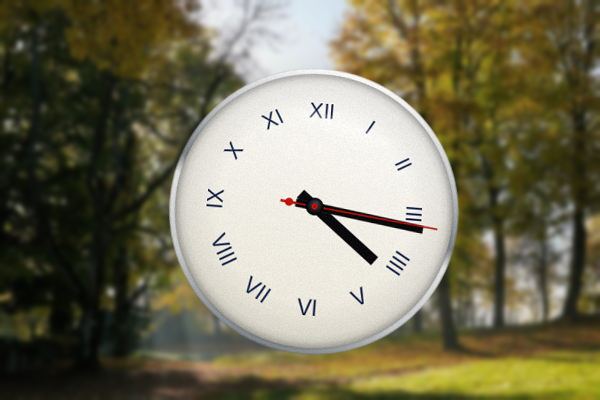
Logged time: 4 h 16 min 16 s
